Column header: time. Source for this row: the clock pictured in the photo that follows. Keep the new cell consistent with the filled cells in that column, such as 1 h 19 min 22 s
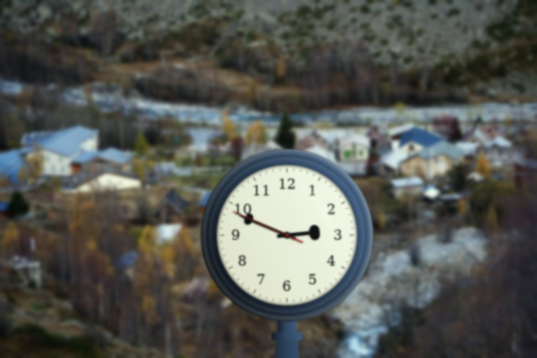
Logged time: 2 h 48 min 49 s
